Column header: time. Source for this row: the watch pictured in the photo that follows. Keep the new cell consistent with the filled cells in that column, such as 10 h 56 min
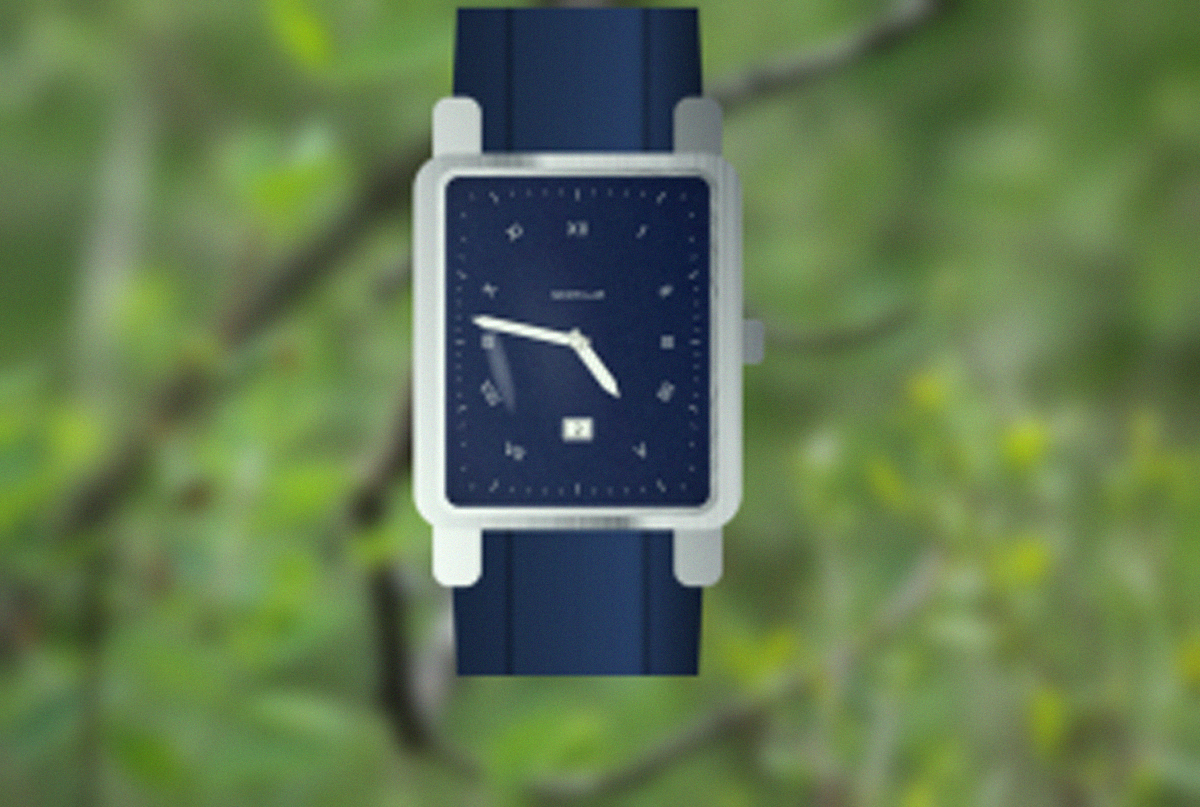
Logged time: 4 h 47 min
